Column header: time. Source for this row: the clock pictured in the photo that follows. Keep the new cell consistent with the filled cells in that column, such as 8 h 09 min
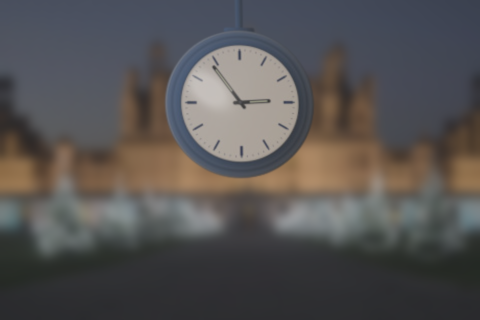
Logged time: 2 h 54 min
